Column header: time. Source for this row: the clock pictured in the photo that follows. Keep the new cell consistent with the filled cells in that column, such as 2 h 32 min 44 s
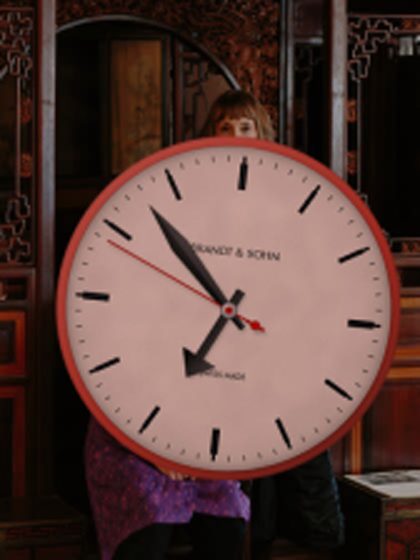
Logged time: 6 h 52 min 49 s
